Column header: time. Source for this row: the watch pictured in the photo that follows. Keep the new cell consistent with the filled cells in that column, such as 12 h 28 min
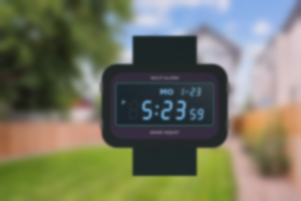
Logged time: 5 h 23 min
